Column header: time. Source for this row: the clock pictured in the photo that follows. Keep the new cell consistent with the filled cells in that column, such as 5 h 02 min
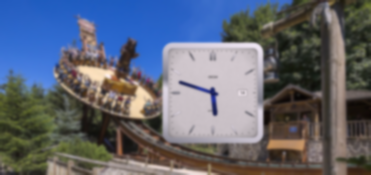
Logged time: 5 h 48 min
